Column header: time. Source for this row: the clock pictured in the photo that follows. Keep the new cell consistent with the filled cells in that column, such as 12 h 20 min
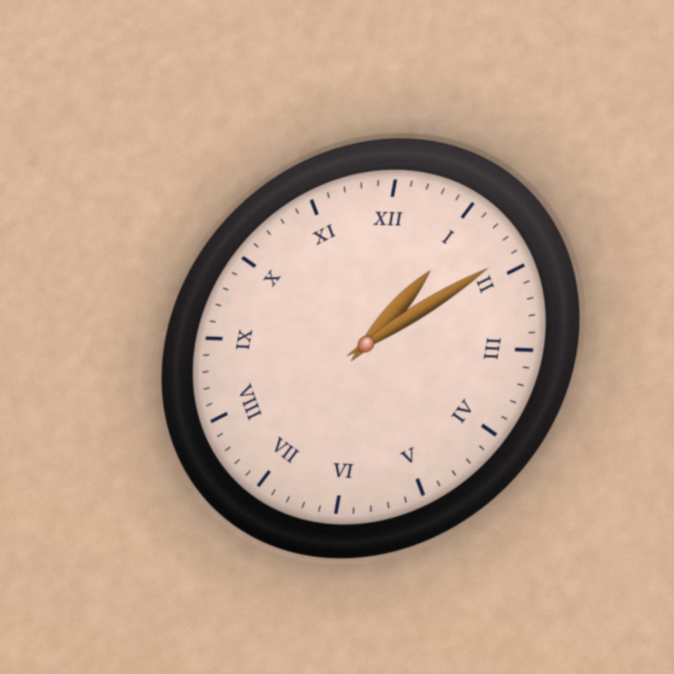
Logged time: 1 h 09 min
